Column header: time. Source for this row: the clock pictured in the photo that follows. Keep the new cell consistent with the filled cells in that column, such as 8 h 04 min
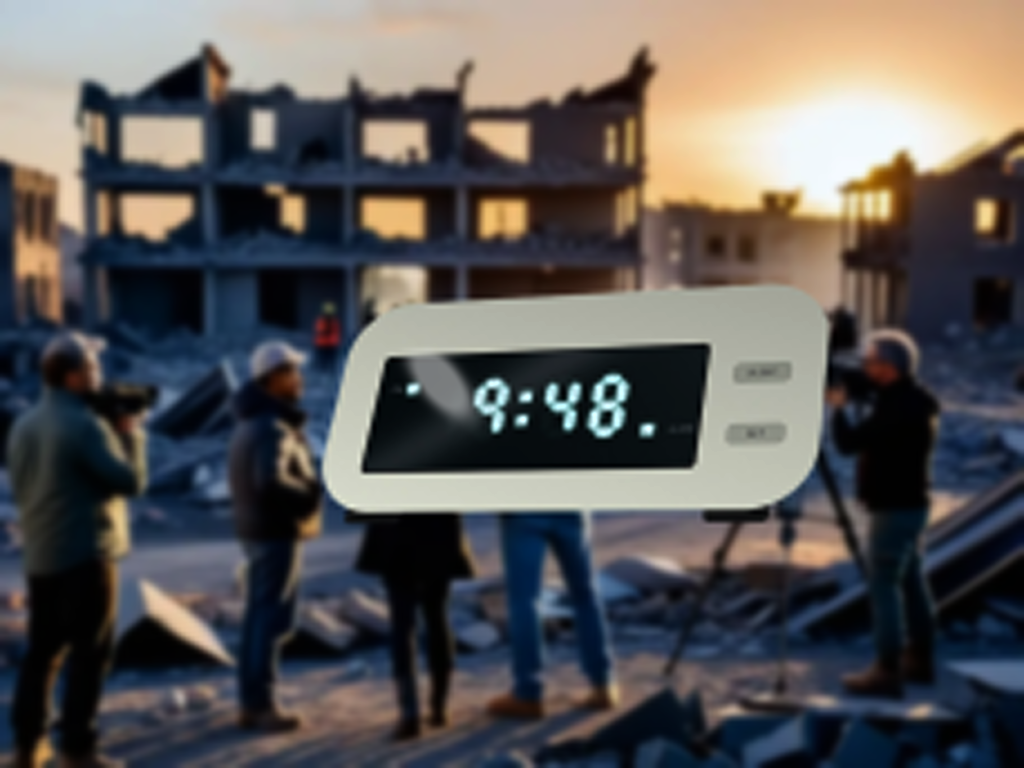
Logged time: 9 h 48 min
